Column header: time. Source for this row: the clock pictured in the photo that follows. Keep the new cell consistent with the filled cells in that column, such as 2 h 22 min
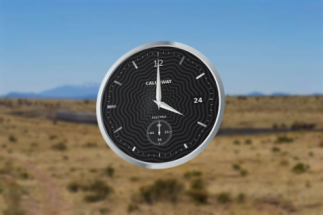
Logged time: 4 h 00 min
